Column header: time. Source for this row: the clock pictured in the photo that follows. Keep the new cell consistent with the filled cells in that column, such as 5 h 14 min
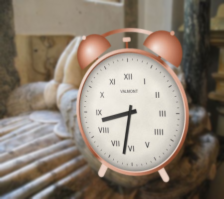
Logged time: 8 h 32 min
